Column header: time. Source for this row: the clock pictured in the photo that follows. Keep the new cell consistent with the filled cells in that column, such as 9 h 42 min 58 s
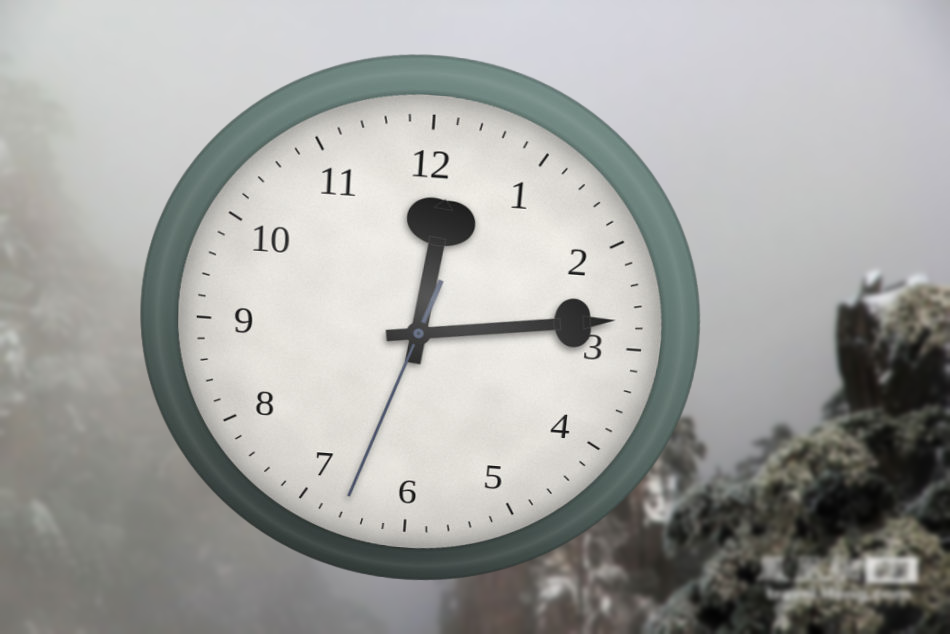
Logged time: 12 h 13 min 33 s
